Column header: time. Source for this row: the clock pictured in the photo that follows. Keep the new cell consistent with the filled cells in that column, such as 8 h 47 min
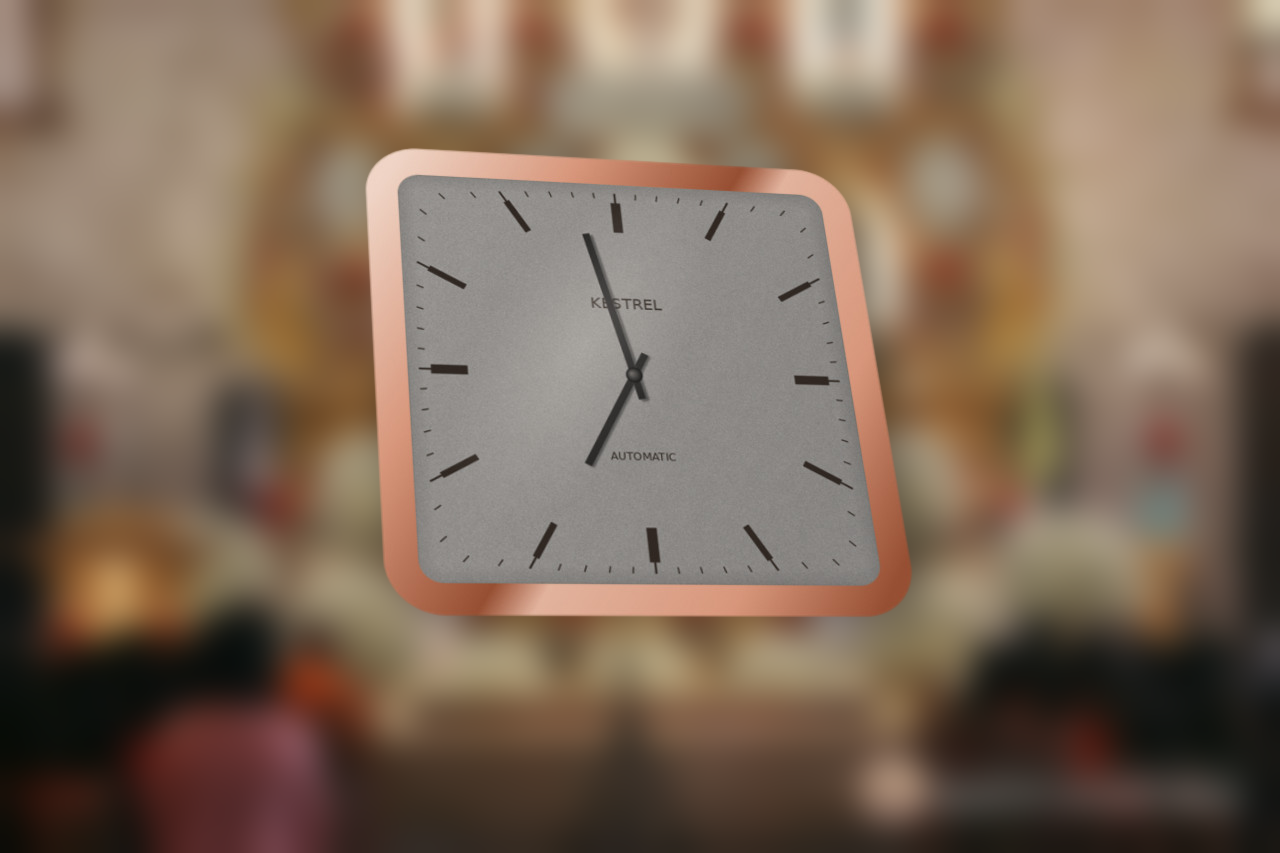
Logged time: 6 h 58 min
